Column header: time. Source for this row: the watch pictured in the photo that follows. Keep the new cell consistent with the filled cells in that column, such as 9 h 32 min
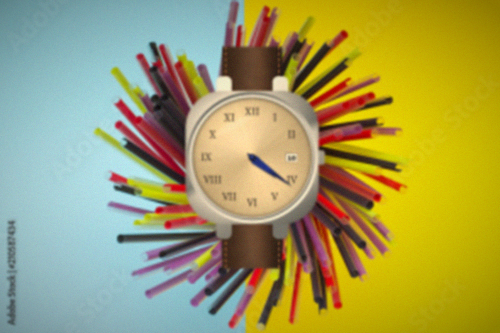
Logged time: 4 h 21 min
